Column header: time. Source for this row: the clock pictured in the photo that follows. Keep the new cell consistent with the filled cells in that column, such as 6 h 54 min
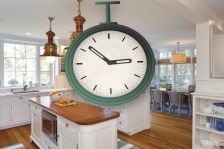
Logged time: 2 h 52 min
